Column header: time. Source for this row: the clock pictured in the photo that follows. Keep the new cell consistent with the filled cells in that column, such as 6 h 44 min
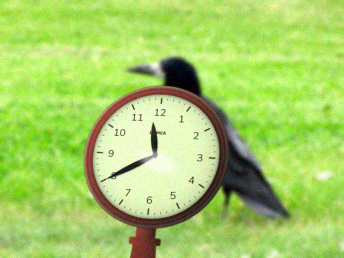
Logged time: 11 h 40 min
